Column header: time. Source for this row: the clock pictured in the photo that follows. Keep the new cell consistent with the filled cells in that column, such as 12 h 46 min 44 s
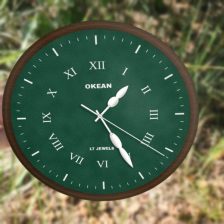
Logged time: 1 h 25 min 21 s
